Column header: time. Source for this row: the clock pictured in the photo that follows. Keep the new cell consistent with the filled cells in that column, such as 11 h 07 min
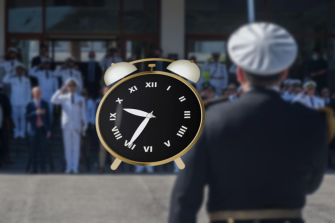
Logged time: 9 h 35 min
